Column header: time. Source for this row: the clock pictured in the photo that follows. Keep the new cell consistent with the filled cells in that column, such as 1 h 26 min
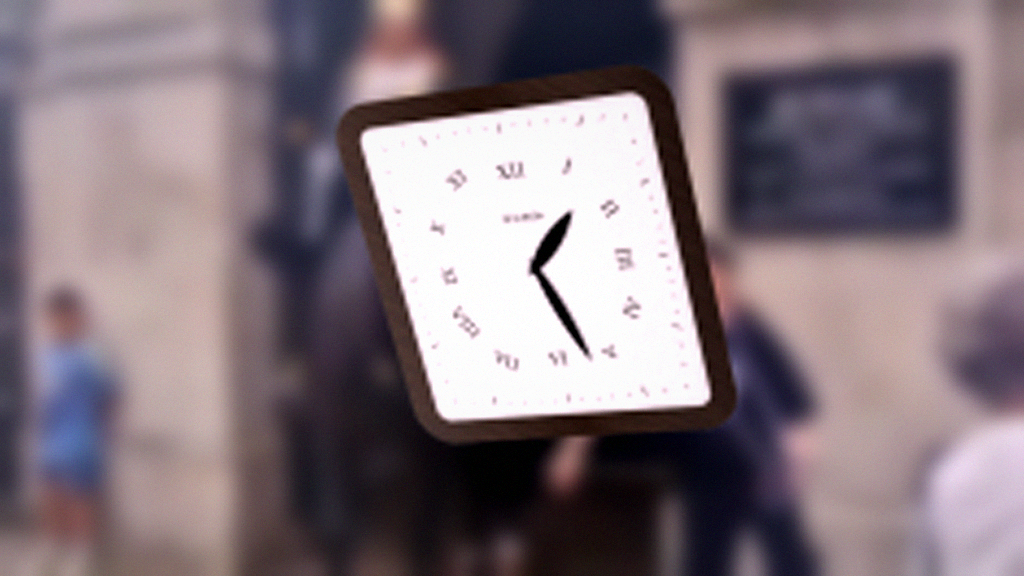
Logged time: 1 h 27 min
